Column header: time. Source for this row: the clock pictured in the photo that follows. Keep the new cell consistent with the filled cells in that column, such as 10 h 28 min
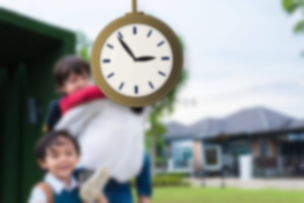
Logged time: 2 h 54 min
